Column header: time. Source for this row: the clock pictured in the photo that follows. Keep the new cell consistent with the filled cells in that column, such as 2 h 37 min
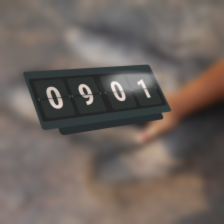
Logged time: 9 h 01 min
